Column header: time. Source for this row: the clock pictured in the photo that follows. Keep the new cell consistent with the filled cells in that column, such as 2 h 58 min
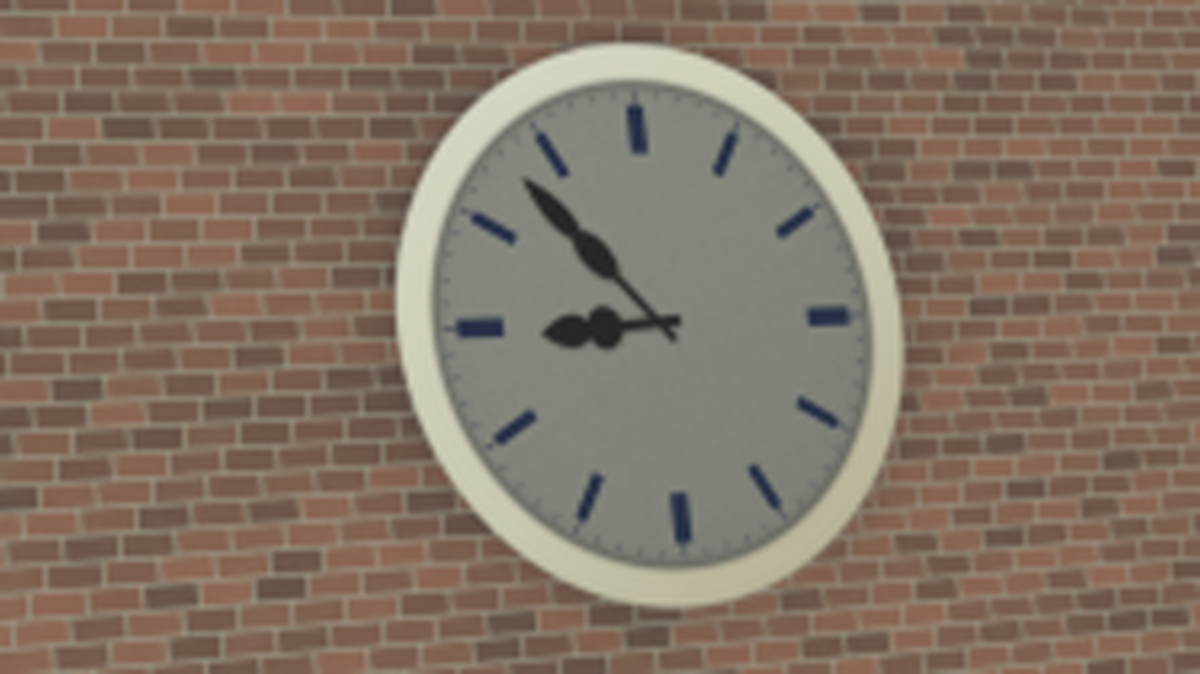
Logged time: 8 h 53 min
